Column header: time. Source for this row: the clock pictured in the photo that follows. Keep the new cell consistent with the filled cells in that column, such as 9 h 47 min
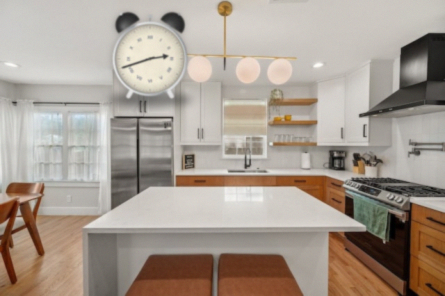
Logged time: 2 h 42 min
